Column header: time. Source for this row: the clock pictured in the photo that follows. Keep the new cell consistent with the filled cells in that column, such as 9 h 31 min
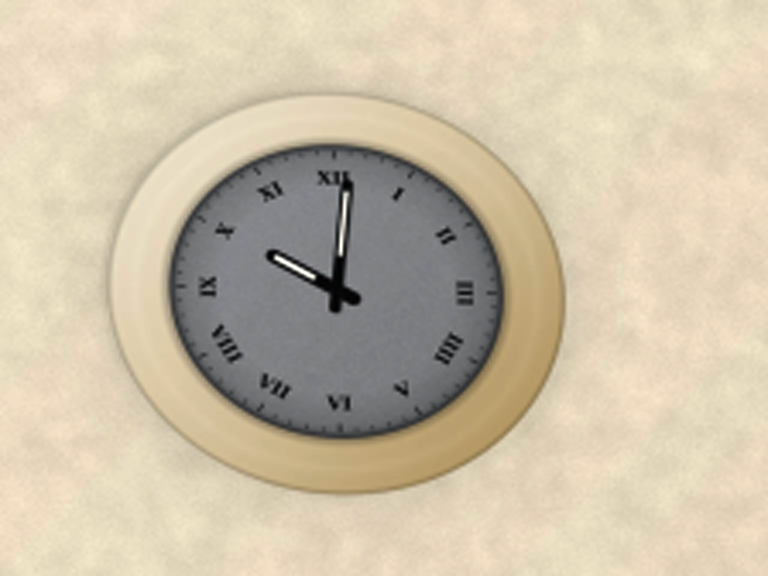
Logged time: 10 h 01 min
